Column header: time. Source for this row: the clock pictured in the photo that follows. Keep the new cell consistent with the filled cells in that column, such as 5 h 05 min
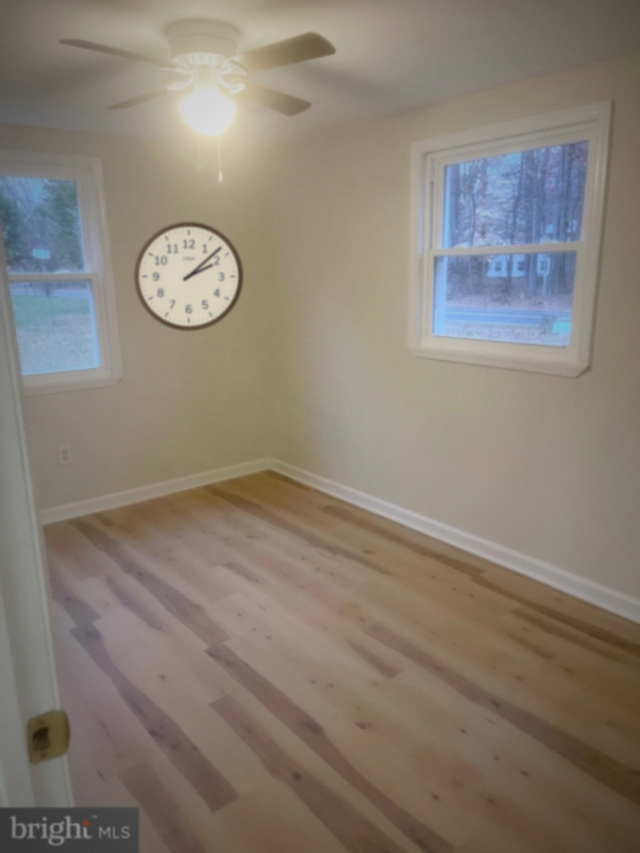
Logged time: 2 h 08 min
